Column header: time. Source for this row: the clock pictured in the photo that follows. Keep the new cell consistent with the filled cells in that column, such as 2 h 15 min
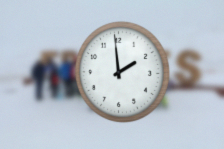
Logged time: 1 h 59 min
